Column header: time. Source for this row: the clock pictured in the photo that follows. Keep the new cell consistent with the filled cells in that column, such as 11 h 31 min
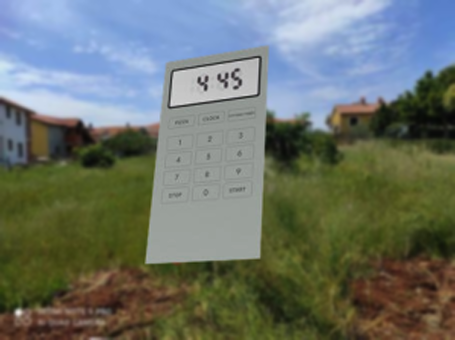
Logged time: 4 h 45 min
